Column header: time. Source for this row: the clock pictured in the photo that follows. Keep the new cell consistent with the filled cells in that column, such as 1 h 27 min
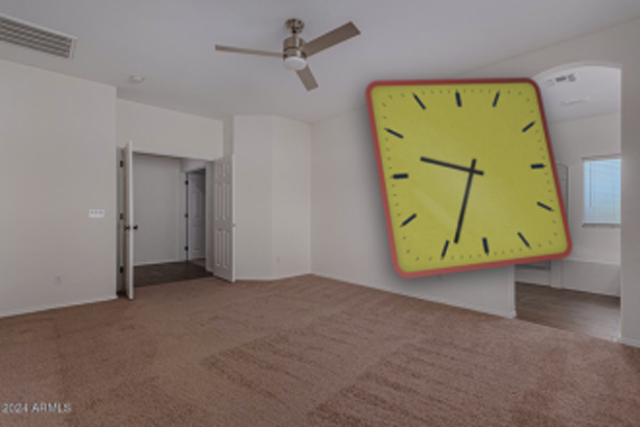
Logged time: 9 h 34 min
